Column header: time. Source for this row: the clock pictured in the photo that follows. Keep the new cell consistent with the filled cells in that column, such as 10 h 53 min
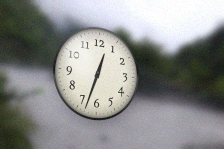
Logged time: 12 h 33 min
